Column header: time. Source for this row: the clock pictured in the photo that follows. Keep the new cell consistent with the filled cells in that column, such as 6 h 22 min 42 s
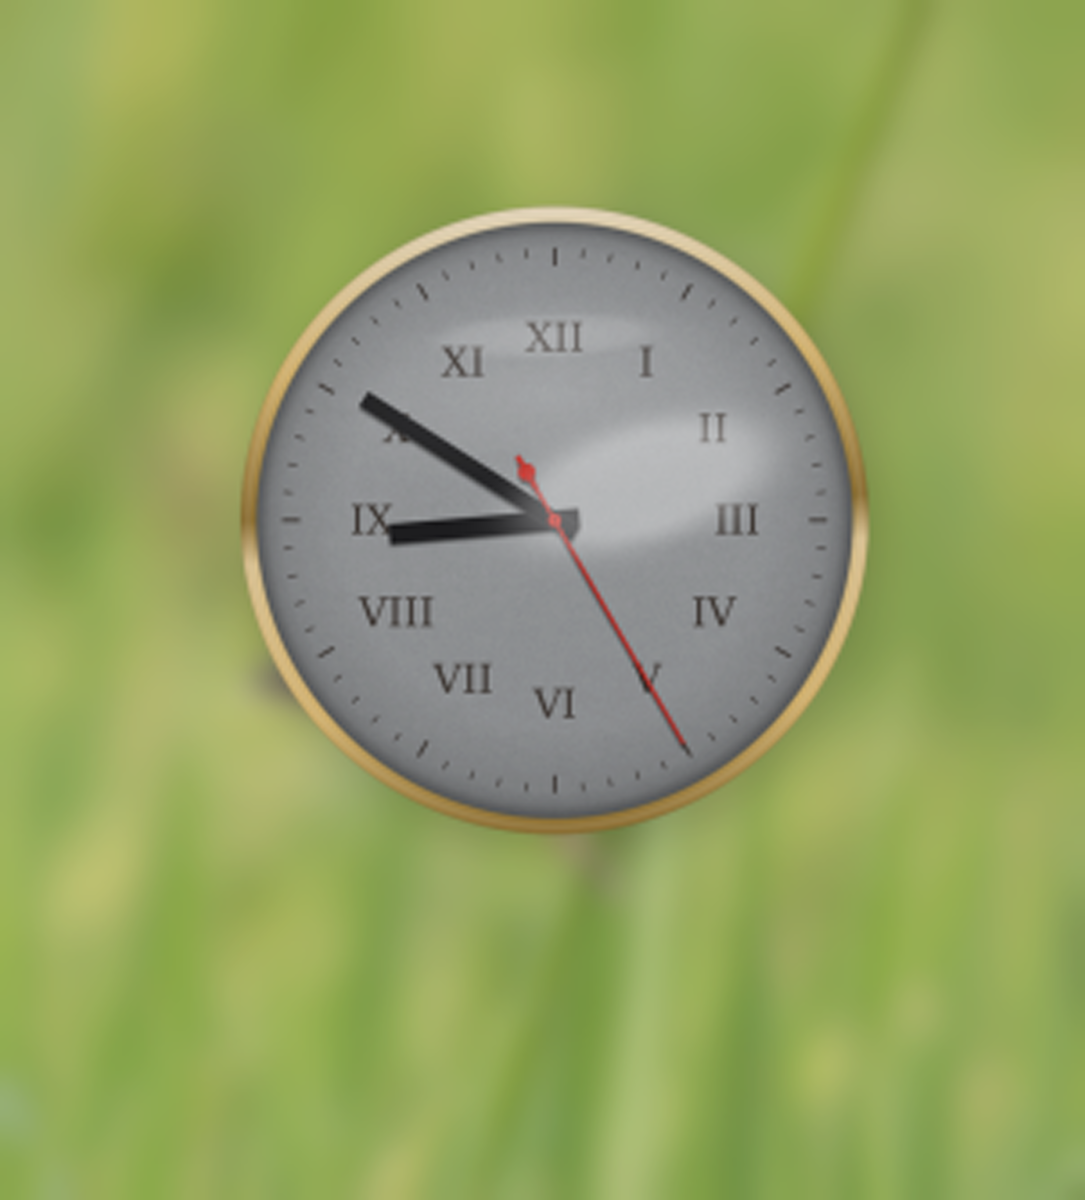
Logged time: 8 h 50 min 25 s
